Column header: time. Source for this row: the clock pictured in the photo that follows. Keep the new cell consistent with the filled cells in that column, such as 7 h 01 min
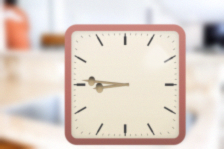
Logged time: 8 h 46 min
